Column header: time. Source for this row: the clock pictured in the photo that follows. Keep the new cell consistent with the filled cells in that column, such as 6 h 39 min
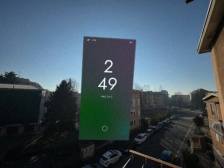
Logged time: 2 h 49 min
